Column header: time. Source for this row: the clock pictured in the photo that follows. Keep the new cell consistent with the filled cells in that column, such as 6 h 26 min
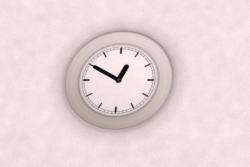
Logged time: 12 h 50 min
